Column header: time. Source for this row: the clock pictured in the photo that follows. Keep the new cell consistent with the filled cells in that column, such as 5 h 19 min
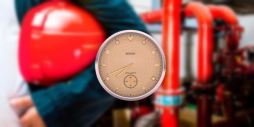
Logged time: 7 h 41 min
